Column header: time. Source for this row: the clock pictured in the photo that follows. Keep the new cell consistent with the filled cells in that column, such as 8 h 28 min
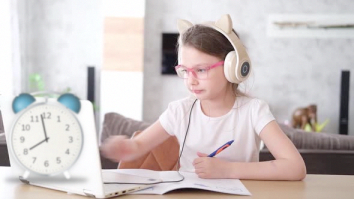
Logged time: 7 h 58 min
